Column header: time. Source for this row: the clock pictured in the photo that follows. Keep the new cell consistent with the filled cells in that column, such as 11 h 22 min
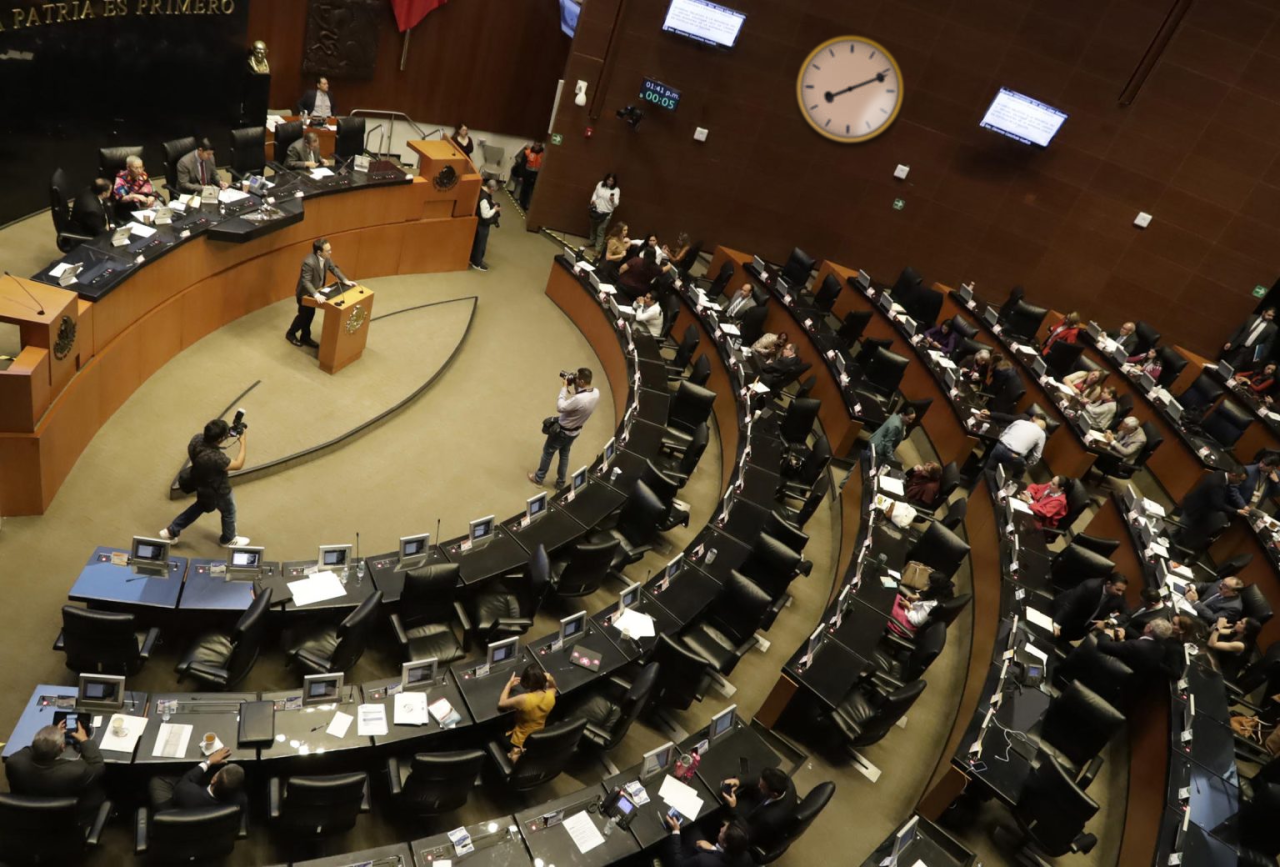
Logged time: 8 h 11 min
